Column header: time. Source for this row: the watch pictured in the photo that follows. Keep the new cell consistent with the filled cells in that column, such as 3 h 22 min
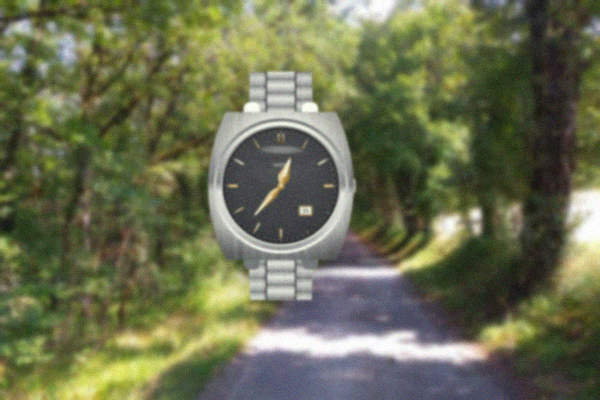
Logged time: 12 h 37 min
